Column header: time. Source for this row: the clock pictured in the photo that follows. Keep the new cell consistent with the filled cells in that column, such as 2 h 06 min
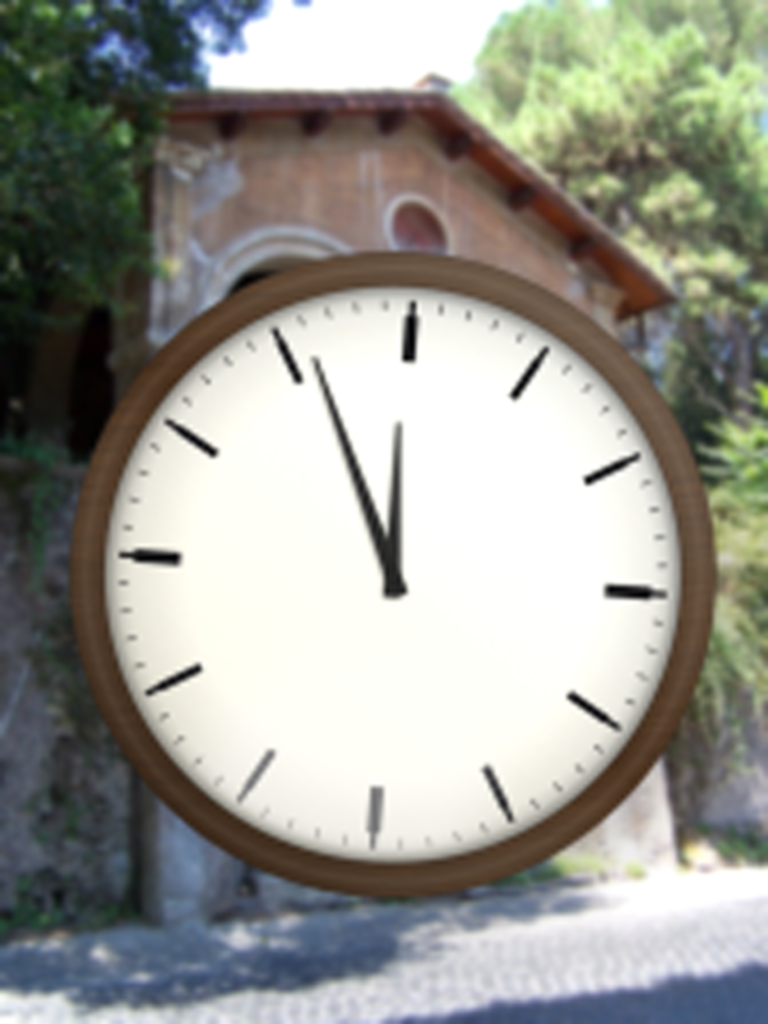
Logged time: 11 h 56 min
